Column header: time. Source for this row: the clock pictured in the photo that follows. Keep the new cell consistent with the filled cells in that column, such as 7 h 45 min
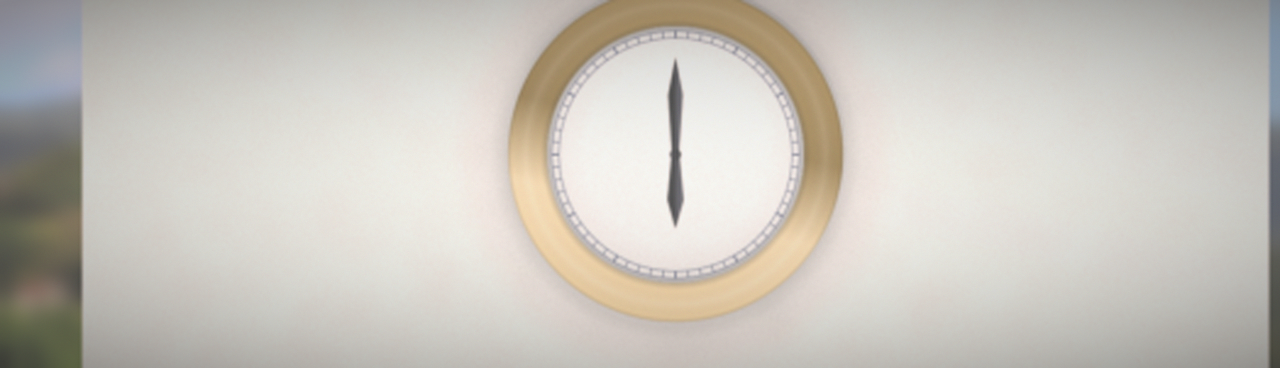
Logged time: 6 h 00 min
